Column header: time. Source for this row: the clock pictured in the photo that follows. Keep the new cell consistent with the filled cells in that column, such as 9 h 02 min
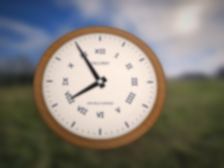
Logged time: 7 h 55 min
